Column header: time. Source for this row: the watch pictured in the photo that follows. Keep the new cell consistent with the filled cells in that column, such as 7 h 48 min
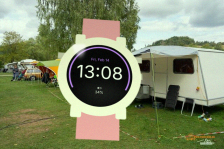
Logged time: 13 h 08 min
